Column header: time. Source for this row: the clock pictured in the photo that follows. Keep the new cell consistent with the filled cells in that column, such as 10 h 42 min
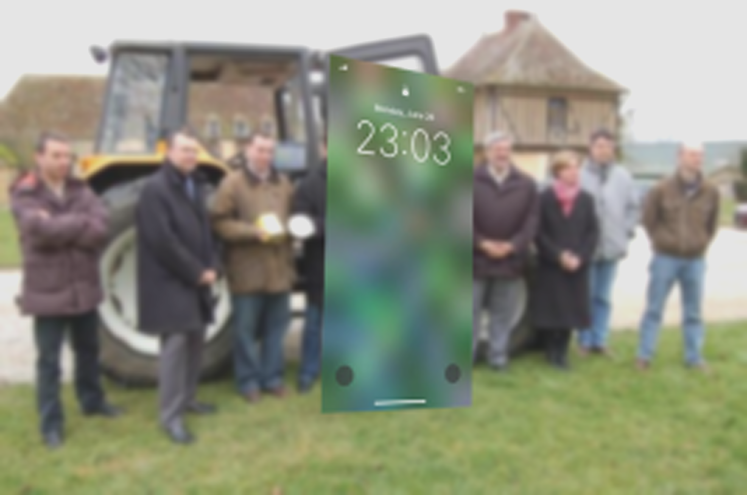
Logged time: 23 h 03 min
